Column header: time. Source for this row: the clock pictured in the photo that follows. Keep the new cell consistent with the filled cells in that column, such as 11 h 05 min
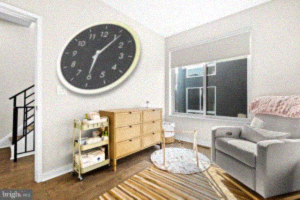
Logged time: 6 h 06 min
